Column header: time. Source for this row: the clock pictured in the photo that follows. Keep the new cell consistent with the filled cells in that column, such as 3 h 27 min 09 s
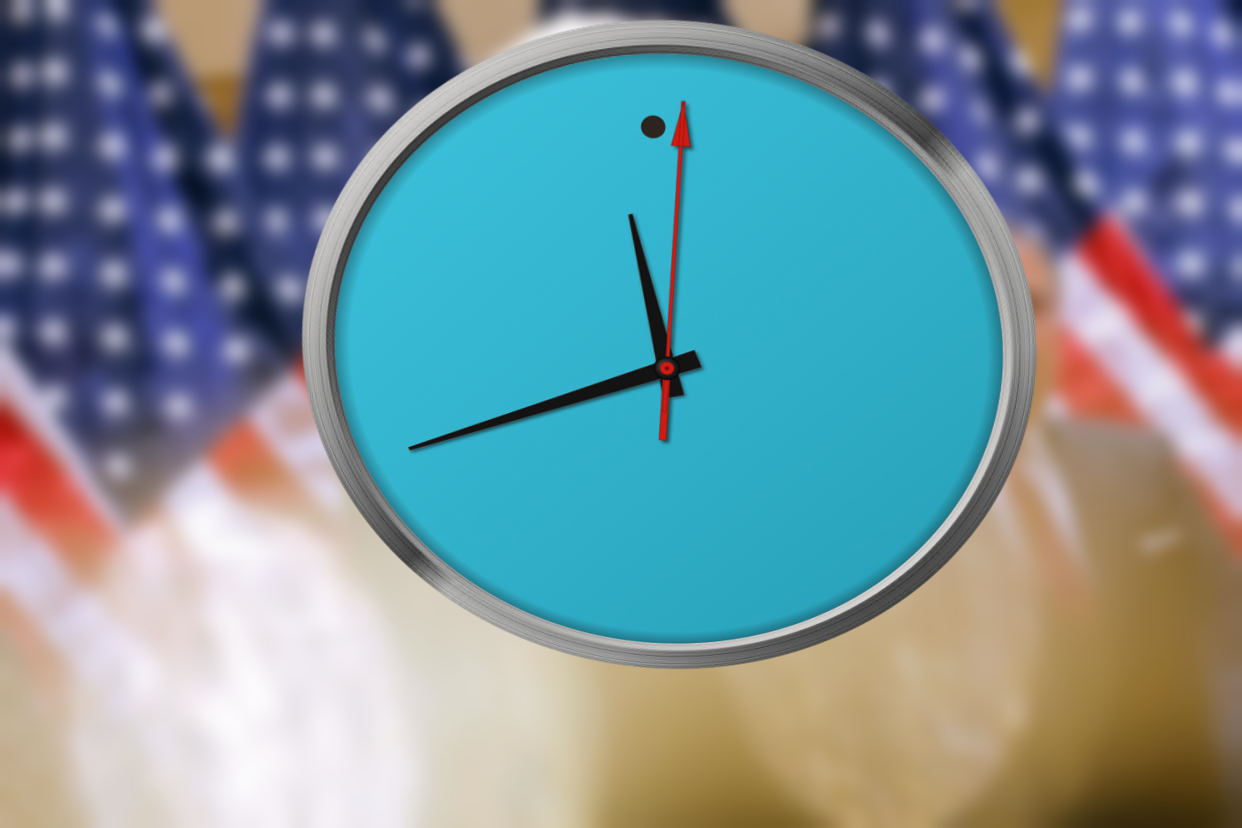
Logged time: 11 h 42 min 01 s
